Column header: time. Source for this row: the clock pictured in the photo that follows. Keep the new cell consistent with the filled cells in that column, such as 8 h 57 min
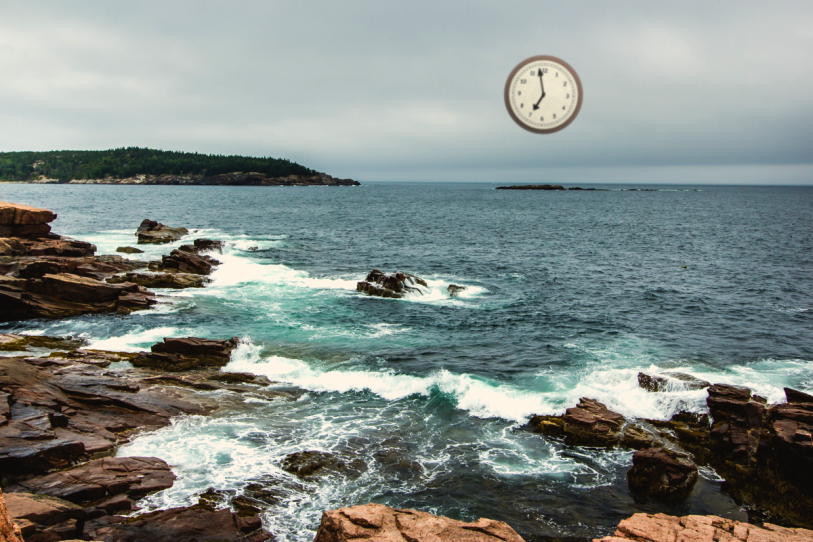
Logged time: 6 h 58 min
